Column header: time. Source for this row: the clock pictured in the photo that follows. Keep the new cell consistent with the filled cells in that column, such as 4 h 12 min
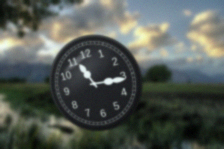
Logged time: 11 h 16 min
